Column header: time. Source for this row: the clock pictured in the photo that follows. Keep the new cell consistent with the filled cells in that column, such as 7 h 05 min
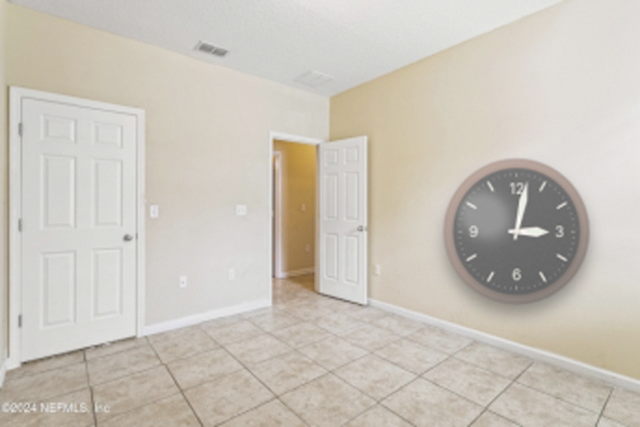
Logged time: 3 h 02 min
